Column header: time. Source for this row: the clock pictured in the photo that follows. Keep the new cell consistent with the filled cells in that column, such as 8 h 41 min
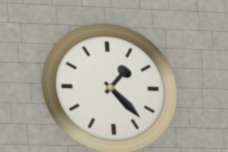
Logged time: 1 h 23 min
